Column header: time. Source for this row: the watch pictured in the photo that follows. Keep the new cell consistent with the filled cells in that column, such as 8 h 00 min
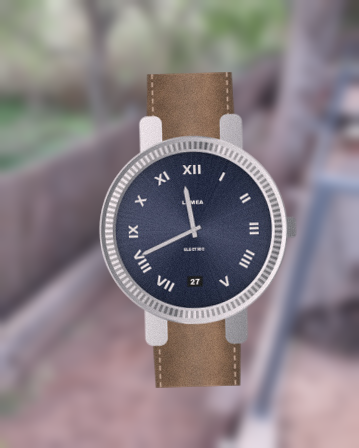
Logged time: 11 h 41 min
